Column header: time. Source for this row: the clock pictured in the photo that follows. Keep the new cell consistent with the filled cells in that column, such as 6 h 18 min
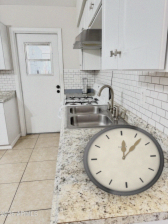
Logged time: 12 h 07 min
